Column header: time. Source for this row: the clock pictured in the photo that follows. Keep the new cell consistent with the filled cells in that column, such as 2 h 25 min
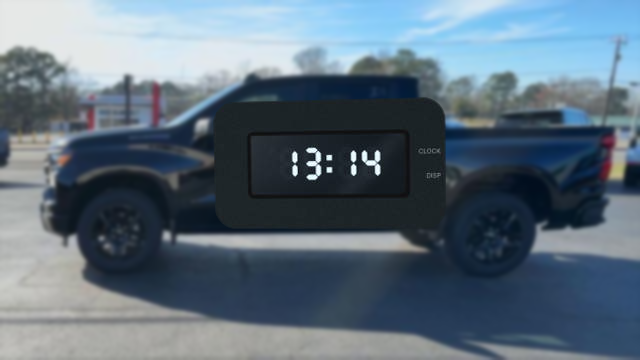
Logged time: 13 h 14 min
